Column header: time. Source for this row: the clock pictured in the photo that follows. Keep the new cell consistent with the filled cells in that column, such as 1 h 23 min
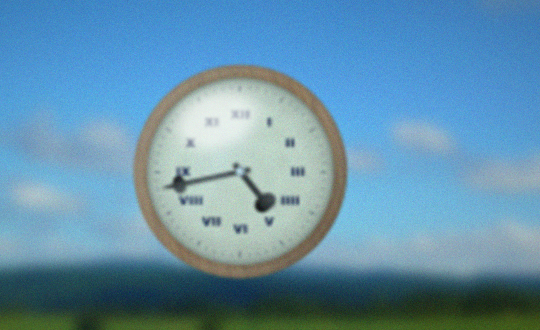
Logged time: 4 h 43 min
